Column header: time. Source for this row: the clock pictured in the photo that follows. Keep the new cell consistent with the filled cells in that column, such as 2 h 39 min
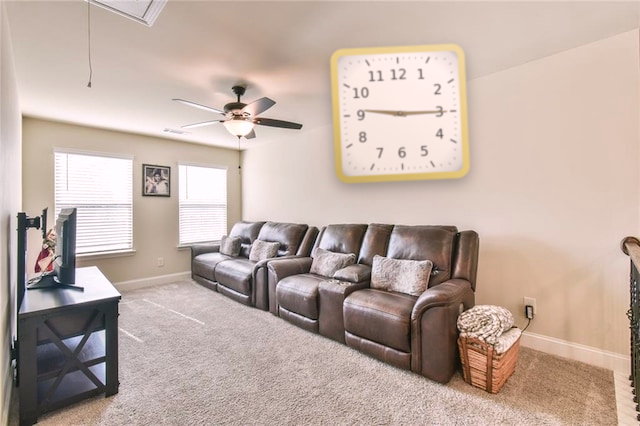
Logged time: 9 h 15 min
